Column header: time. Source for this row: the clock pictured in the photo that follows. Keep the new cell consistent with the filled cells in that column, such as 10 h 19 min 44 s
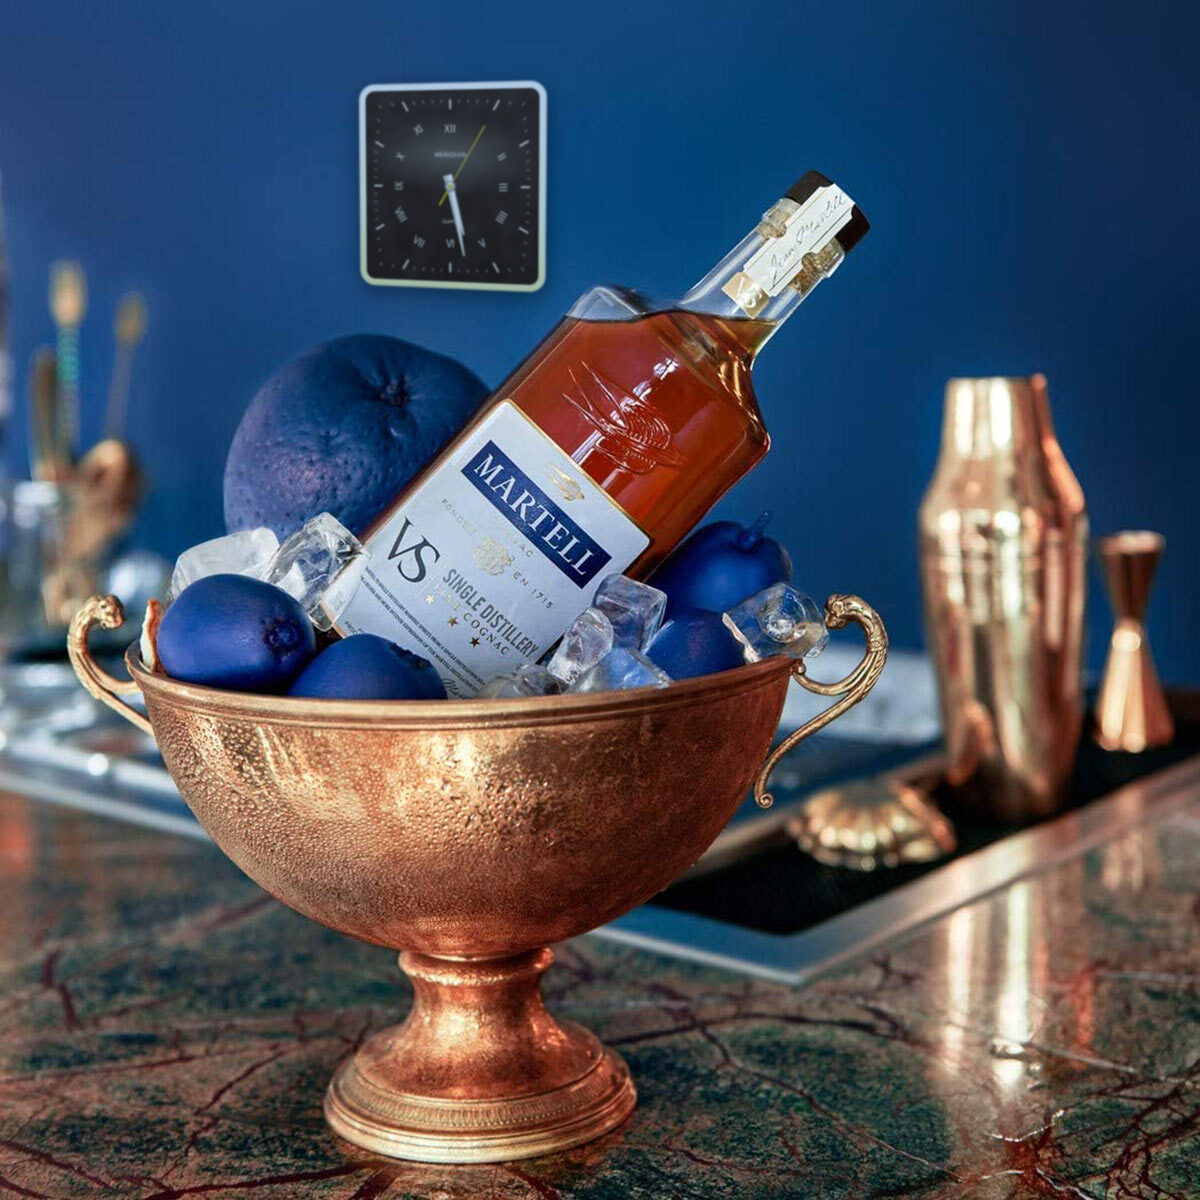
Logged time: 5 h 28 min 05 s
